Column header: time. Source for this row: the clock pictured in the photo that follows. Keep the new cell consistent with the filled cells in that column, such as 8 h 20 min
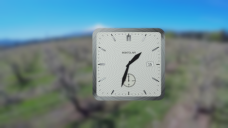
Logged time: 1 h 33 min
